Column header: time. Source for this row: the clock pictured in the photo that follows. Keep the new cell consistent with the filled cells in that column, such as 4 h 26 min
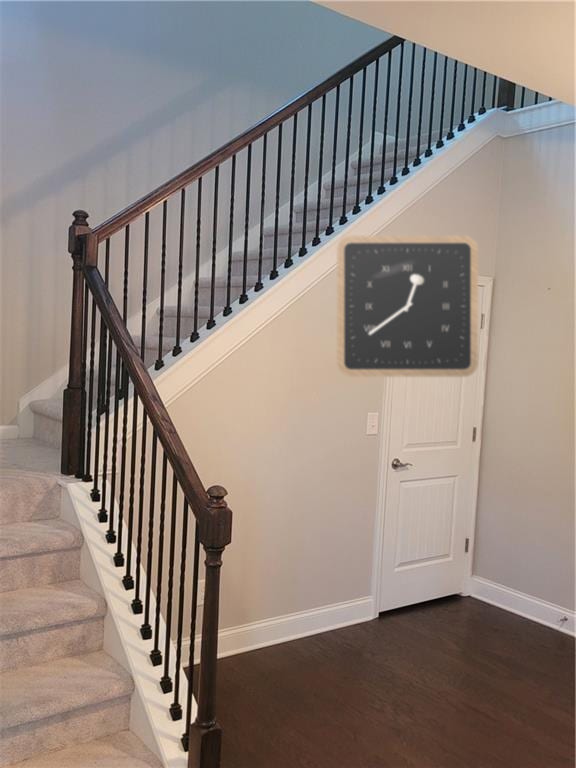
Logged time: 12 h 39 min
